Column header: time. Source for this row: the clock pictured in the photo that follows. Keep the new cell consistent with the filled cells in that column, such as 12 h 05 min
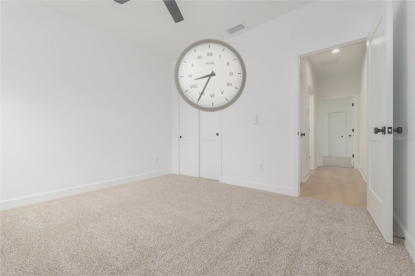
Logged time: 8 h 35 min
